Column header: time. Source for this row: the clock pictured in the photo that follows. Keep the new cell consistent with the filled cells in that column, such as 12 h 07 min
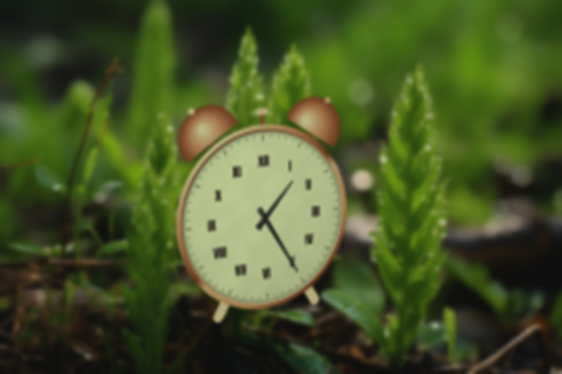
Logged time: 1 h 25 min
